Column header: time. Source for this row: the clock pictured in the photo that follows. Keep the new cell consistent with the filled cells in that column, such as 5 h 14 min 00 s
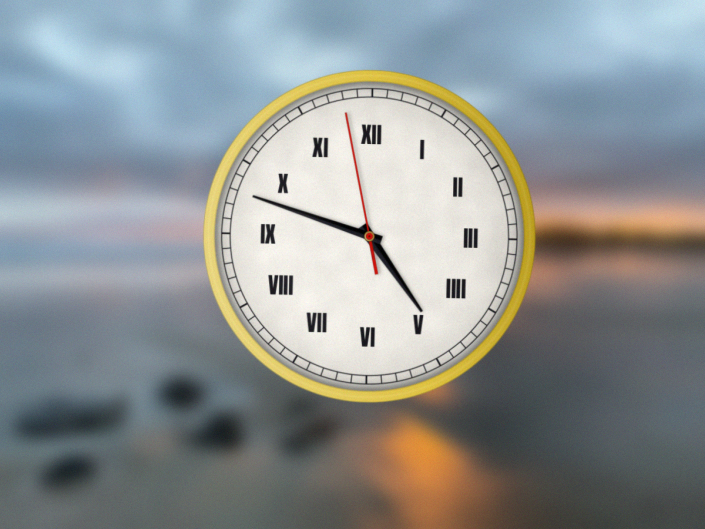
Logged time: 4 h 47 min 58 s
